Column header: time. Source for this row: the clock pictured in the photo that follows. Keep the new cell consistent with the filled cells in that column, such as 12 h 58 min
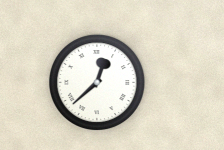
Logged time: 12 h 38 min
